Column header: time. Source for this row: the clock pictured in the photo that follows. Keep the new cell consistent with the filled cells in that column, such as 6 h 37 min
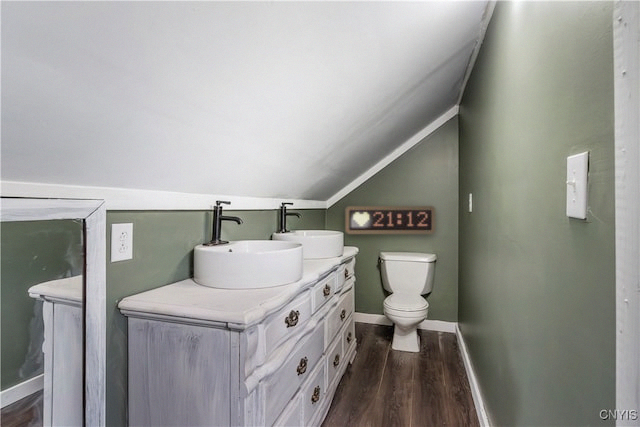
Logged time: 21 h 12 min
